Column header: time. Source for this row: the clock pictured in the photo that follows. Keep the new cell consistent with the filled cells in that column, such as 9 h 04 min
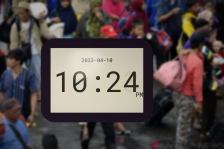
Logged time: 10 h 24 min
